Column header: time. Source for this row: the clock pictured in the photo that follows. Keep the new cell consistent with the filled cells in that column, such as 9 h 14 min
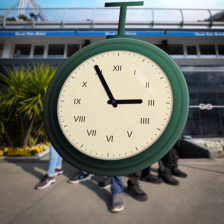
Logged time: 2 h 55 min
